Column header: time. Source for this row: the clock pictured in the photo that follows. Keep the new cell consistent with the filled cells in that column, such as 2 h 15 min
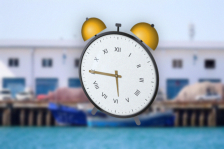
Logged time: 5 h 45 min
